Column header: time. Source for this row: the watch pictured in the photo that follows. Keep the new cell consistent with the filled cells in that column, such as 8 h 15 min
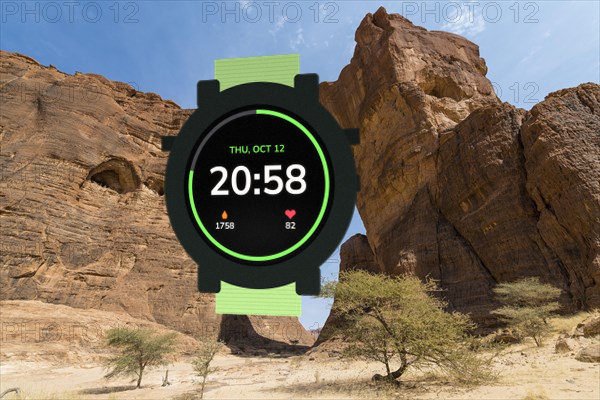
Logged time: 20 h 58 min
